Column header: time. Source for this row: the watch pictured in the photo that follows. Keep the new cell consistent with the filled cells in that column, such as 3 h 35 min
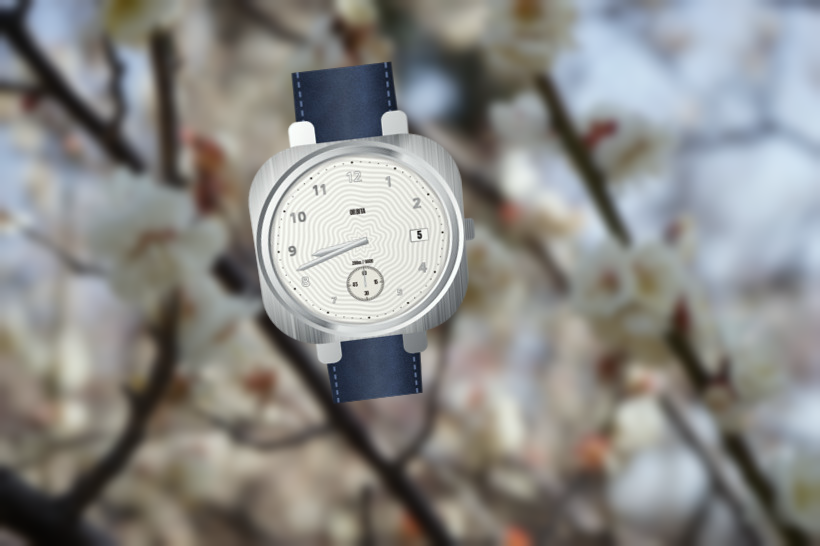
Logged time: 8 h 42 min
